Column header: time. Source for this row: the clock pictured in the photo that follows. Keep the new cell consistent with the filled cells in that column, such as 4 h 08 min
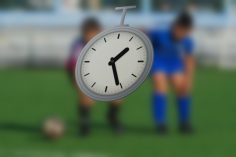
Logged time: 1 h 26 min
